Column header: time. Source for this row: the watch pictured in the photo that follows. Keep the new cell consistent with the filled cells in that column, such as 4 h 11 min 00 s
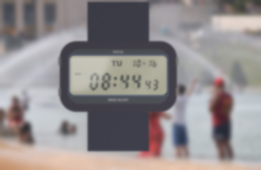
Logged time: 8 h 44 min 43 s
